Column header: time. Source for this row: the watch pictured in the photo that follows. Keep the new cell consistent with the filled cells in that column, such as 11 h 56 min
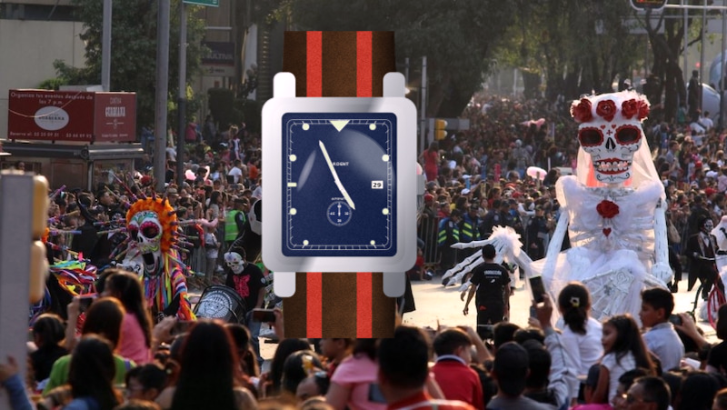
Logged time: 4 h 56 min
